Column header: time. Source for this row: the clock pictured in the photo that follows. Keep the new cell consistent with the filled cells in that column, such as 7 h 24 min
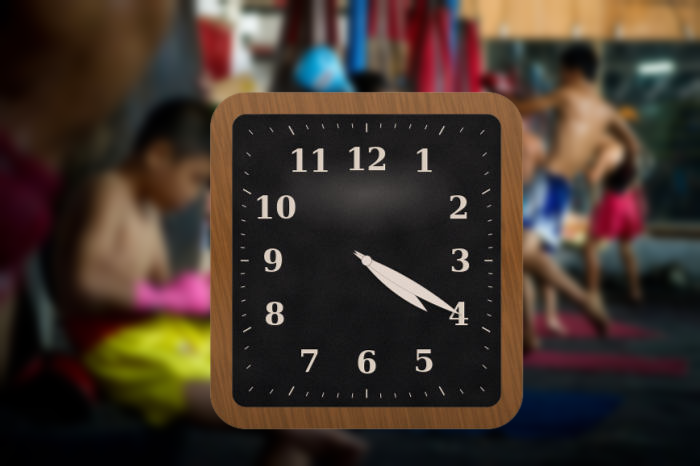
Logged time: 4 h 20 min
